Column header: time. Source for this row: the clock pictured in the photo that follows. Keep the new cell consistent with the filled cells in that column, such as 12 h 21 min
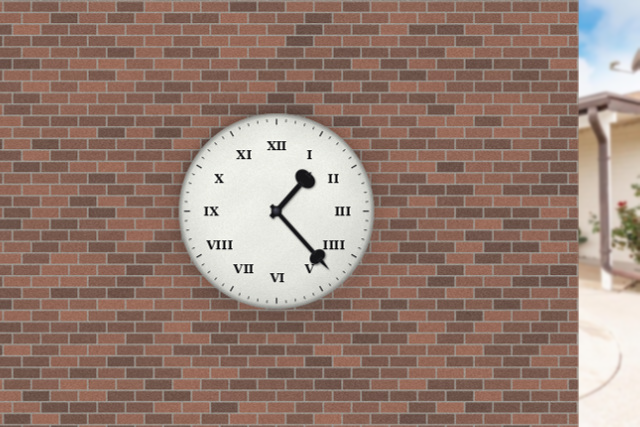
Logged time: 1 h 23 min
